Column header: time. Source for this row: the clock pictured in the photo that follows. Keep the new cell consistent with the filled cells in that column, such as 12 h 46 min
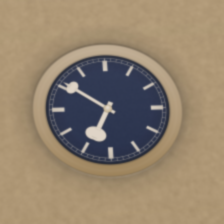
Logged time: 6 h 51 min
